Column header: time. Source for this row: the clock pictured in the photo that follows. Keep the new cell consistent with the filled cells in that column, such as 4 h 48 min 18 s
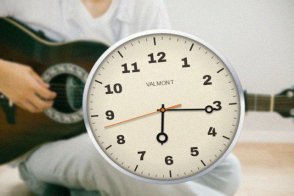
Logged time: 6 h 15 min 43 s
